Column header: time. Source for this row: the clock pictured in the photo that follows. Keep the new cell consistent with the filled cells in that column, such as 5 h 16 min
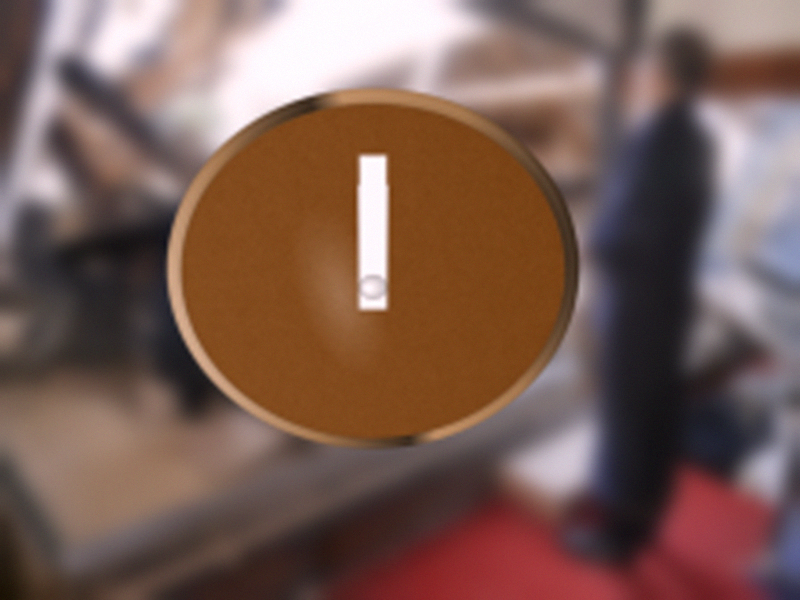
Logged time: 12 h 00 min
